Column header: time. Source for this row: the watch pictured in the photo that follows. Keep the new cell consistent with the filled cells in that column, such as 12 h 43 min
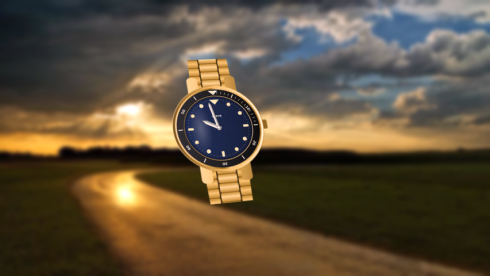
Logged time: 9 h 58 min
